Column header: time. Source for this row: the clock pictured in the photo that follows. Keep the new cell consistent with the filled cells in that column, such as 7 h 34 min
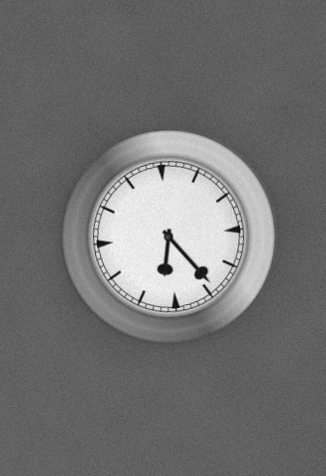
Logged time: 6 h 24 min
